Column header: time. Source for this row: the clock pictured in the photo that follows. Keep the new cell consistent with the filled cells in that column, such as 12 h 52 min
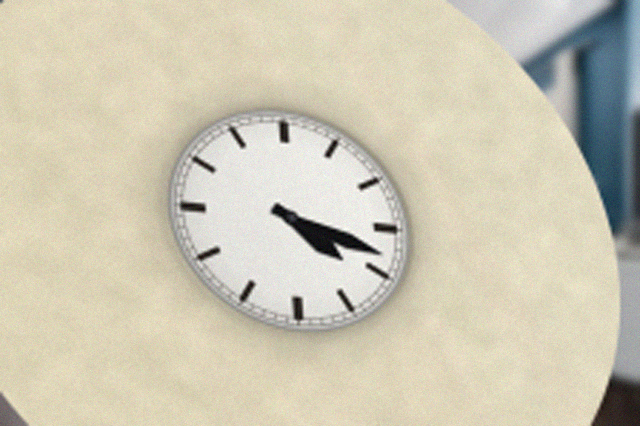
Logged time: 4 h 18 min
